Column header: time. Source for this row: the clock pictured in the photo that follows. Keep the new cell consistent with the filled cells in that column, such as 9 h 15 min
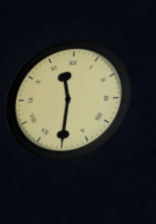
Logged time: 11 h 30 min
